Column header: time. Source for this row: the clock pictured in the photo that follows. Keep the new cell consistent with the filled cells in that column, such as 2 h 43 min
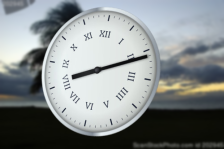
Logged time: 8 h 11 min
